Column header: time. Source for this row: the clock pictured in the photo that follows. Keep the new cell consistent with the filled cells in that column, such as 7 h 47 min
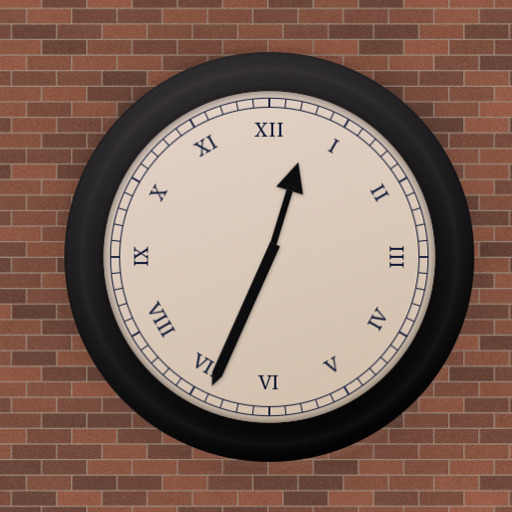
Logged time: 12 h 34 min
